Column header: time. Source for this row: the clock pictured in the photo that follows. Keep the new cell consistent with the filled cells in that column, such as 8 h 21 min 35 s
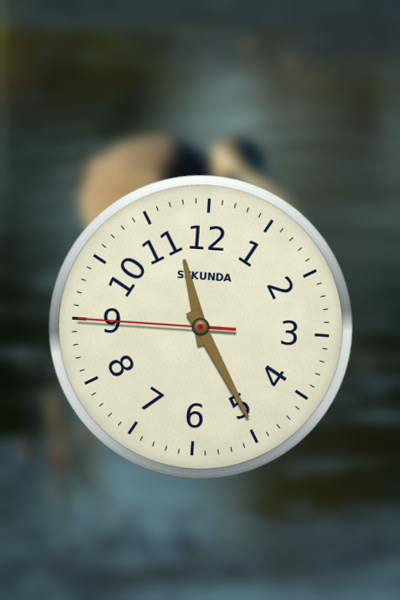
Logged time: 11 h 24 min 45 s
